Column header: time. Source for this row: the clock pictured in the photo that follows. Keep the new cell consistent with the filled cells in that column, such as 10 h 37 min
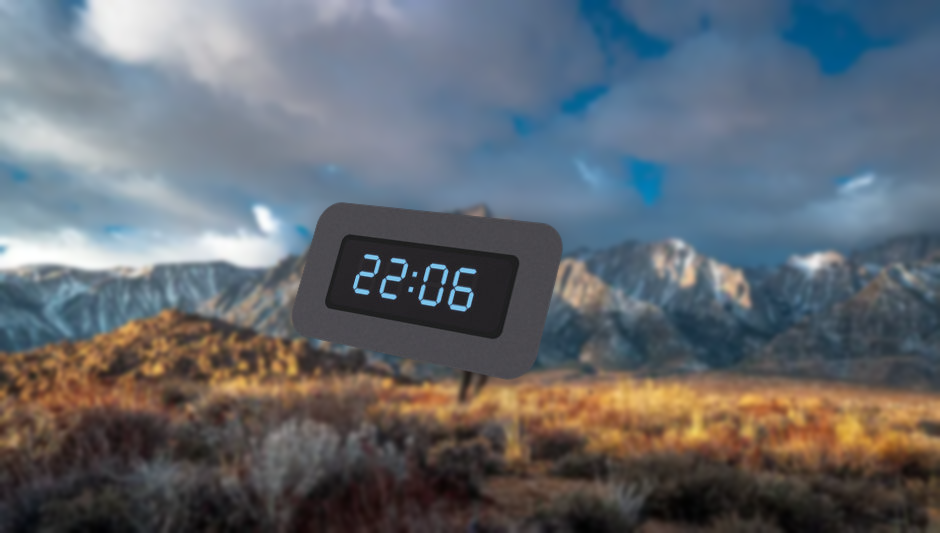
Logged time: 22 h 06 min
